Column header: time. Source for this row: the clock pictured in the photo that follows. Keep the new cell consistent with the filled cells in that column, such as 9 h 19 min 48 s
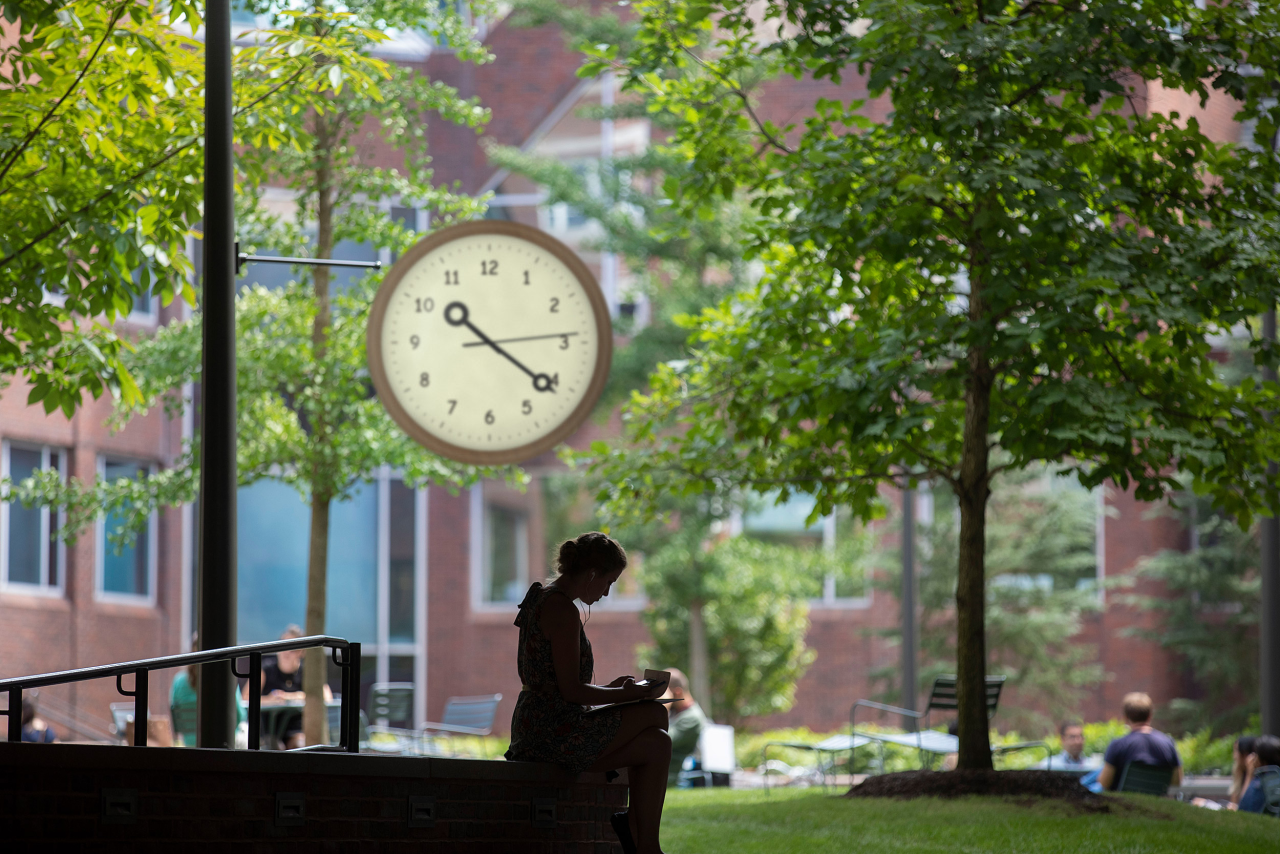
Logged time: 10 h 21 min 14 s
